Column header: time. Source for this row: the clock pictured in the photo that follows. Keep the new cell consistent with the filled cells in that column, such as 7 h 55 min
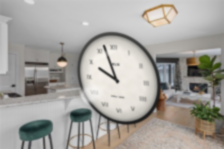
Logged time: 9 h 57 min
